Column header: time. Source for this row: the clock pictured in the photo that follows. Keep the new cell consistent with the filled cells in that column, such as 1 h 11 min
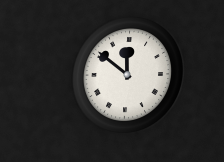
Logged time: 11 h 51 min
